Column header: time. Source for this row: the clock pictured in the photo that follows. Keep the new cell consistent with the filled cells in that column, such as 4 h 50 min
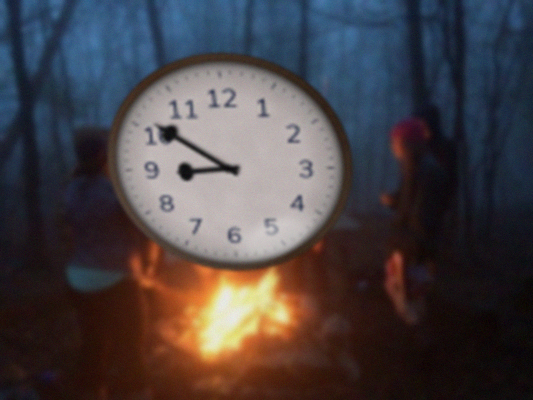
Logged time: 8 h 51 min
